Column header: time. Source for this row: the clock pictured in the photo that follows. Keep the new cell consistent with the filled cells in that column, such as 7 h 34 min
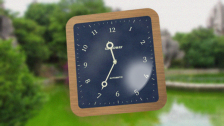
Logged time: 11 h 35 min
